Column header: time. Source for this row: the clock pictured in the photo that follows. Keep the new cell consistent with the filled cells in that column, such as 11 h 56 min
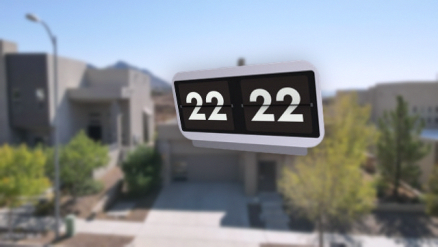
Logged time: 22 h 22 min
